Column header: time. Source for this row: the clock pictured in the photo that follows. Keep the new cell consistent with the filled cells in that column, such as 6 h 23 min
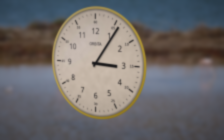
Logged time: 3 h 06 min
